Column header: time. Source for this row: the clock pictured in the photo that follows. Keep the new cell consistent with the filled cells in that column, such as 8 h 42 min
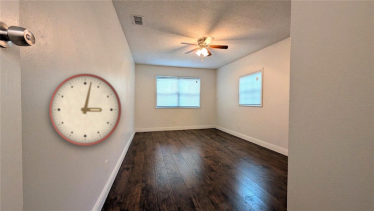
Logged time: 3 h 02 min
